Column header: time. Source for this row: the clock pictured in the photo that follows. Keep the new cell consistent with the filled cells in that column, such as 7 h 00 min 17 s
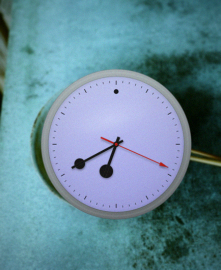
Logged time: 6 h 40 min 19 s
